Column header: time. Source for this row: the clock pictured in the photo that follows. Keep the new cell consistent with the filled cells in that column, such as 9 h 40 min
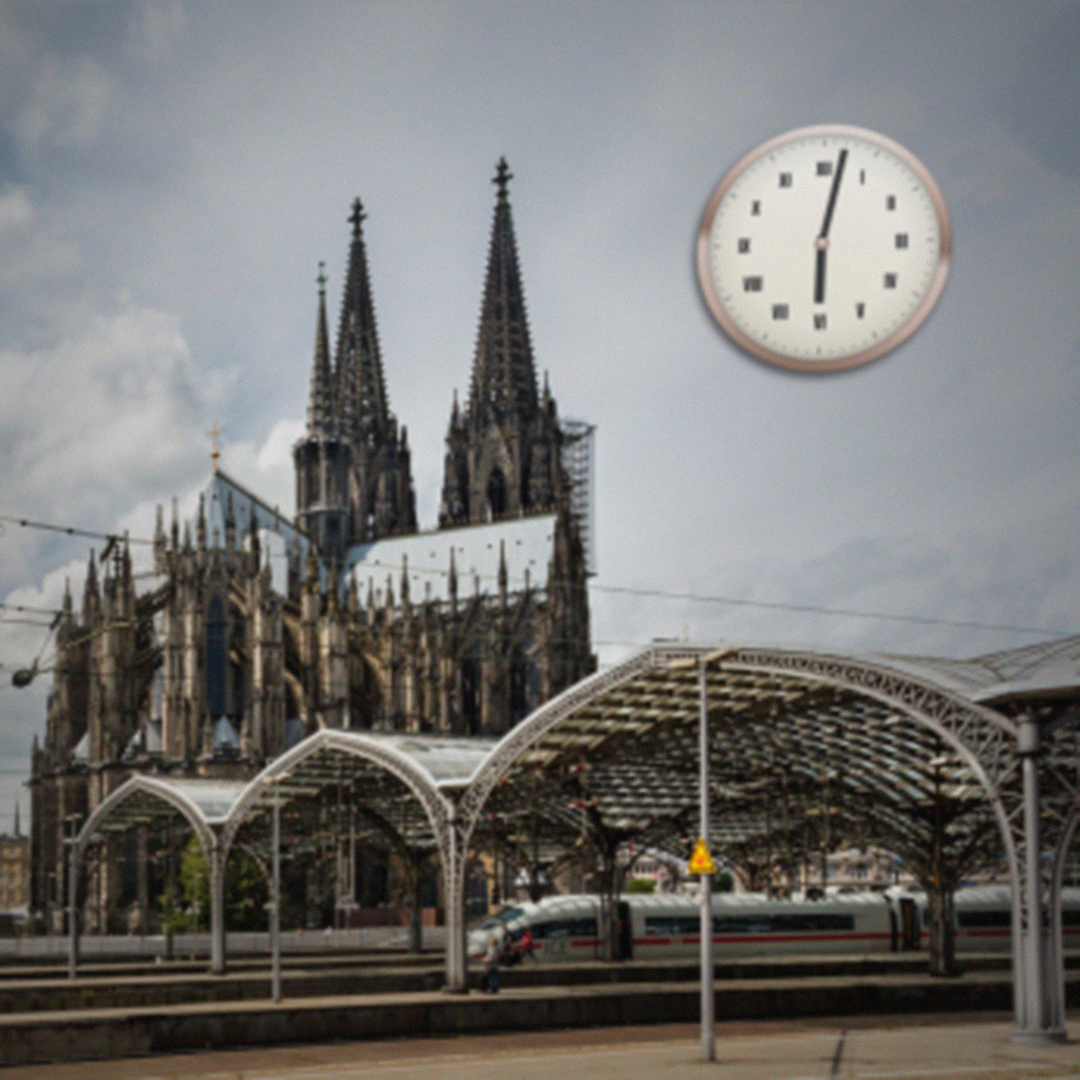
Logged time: 6 h 02 min
